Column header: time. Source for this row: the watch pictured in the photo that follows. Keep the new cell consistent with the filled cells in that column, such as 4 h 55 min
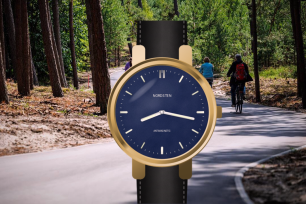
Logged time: 8 h 17 min
